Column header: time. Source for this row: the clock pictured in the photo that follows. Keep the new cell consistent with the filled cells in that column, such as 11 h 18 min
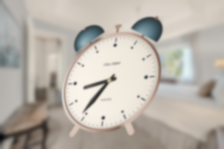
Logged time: 8 h 36 min
